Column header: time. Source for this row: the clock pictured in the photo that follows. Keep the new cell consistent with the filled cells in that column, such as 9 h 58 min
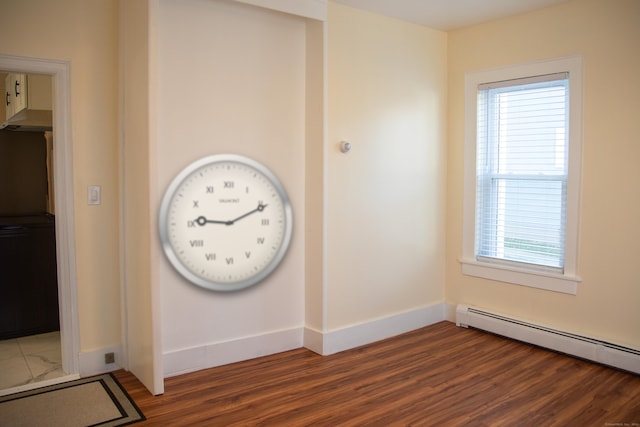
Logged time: 9 h 11 min
